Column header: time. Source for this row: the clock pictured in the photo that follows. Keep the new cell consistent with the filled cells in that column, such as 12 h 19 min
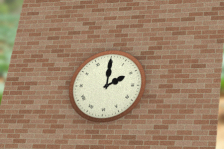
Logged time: 2 h 00 min
